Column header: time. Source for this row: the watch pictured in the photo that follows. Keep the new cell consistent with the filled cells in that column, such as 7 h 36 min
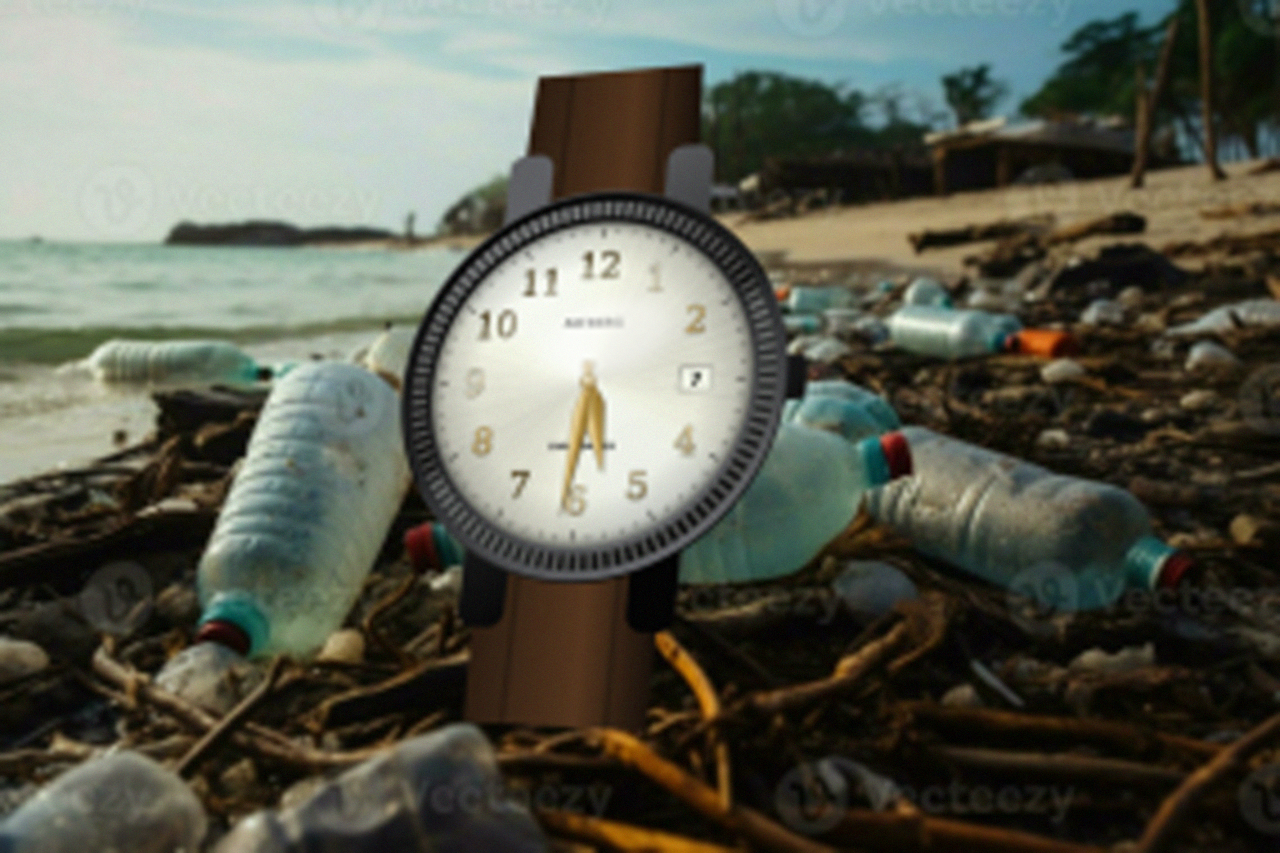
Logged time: 5 h 31 min
